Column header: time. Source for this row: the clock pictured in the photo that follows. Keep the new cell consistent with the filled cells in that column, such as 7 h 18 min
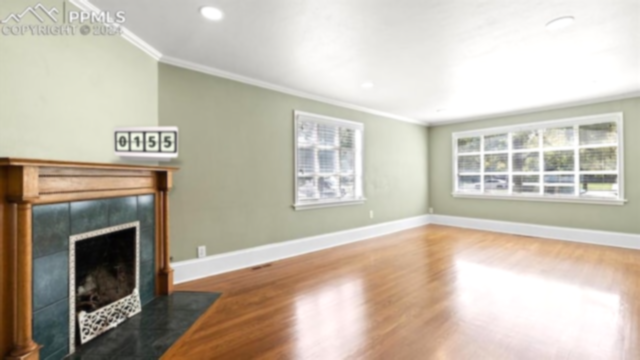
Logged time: 1 h 55 min
